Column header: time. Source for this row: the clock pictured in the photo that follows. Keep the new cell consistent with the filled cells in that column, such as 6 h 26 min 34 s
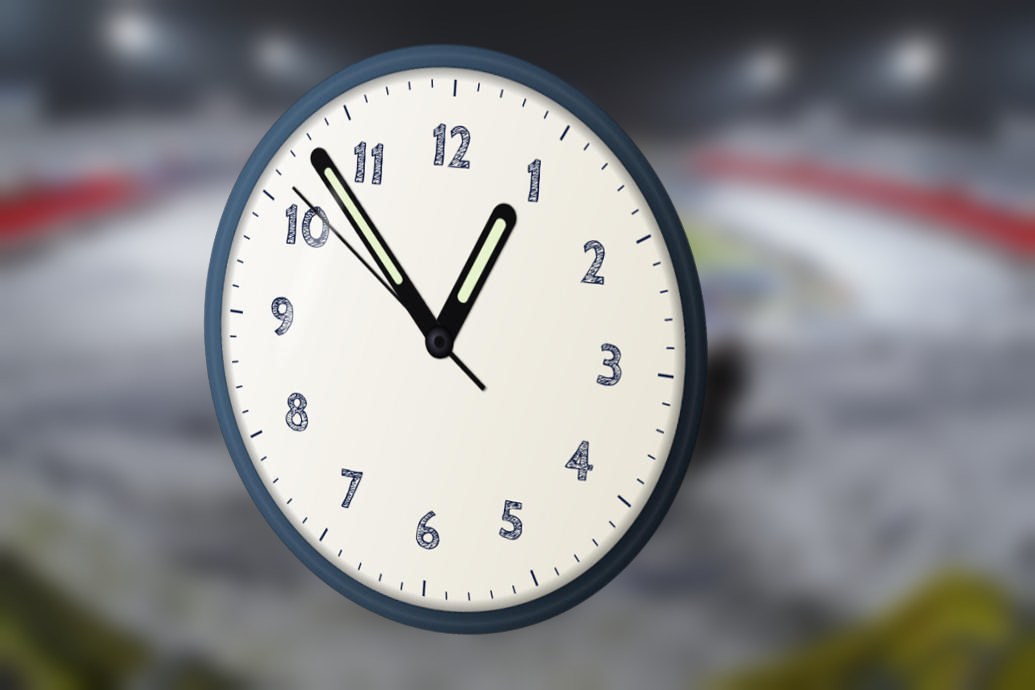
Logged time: 12 h 52 min 51 s
